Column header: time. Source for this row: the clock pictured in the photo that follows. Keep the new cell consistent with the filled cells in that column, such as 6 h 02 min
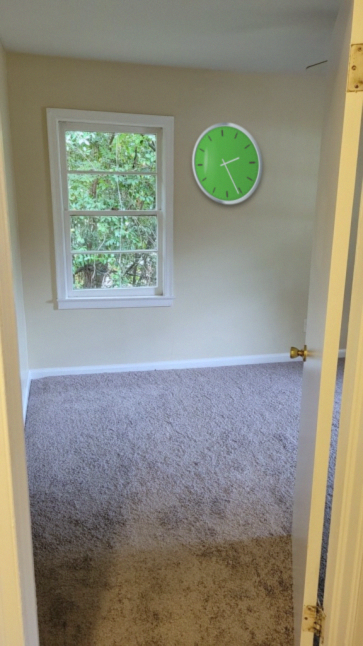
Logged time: 2 h 26 min
